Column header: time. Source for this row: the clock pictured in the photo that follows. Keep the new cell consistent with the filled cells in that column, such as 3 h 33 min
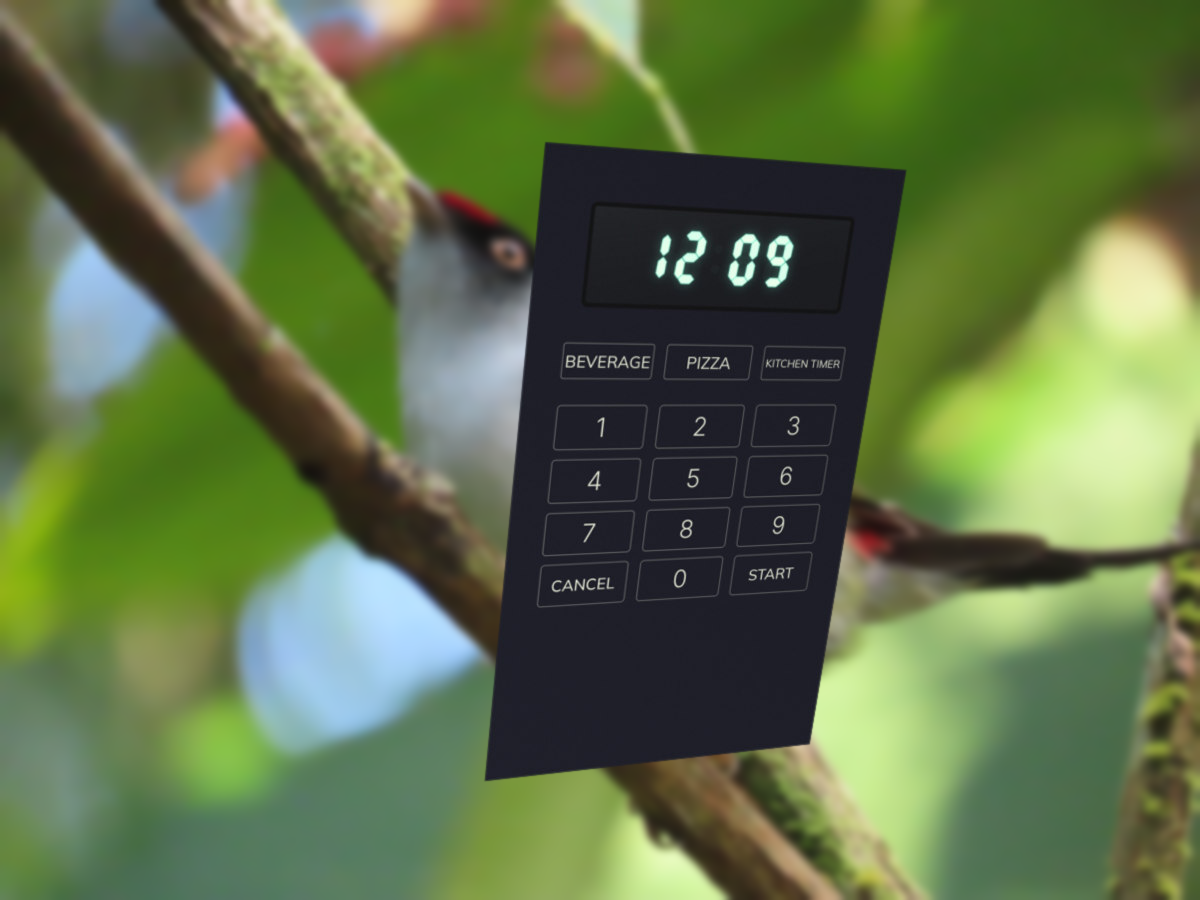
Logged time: 12 h 09 min
